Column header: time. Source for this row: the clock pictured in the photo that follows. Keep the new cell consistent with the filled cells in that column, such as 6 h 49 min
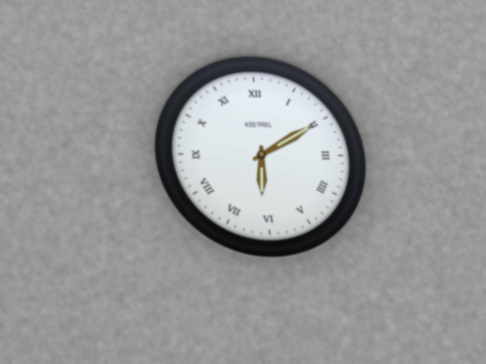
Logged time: 6 h 10 min
